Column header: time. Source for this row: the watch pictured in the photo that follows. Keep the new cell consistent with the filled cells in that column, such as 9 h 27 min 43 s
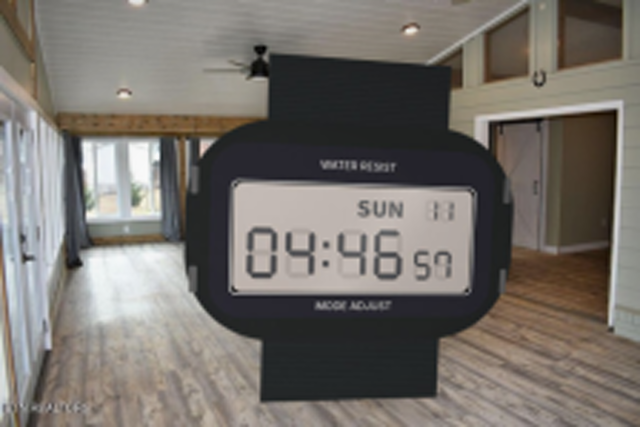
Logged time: 4 h 46 min 57 s
